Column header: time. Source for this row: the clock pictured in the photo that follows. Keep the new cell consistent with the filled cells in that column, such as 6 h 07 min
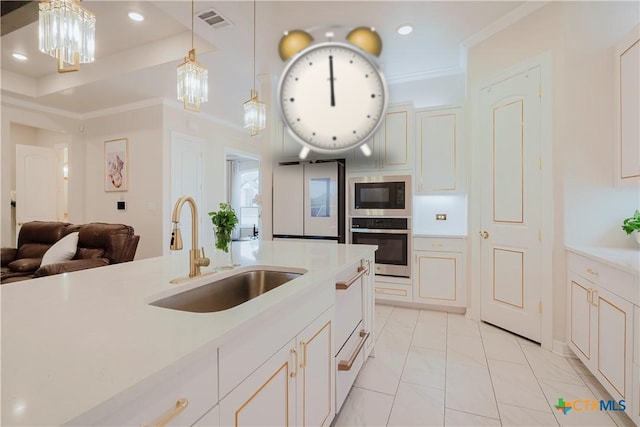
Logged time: 12 h 00 min
